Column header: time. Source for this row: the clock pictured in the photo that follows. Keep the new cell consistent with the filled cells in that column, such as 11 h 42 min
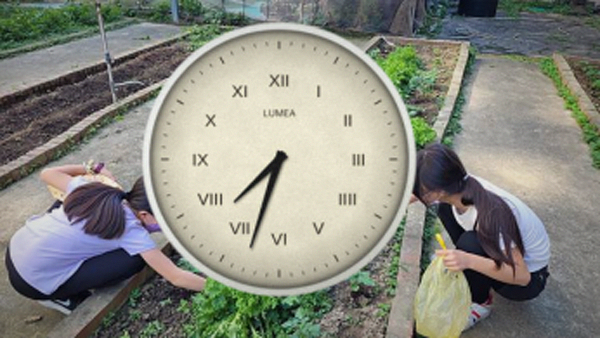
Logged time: 7 h 33 min
